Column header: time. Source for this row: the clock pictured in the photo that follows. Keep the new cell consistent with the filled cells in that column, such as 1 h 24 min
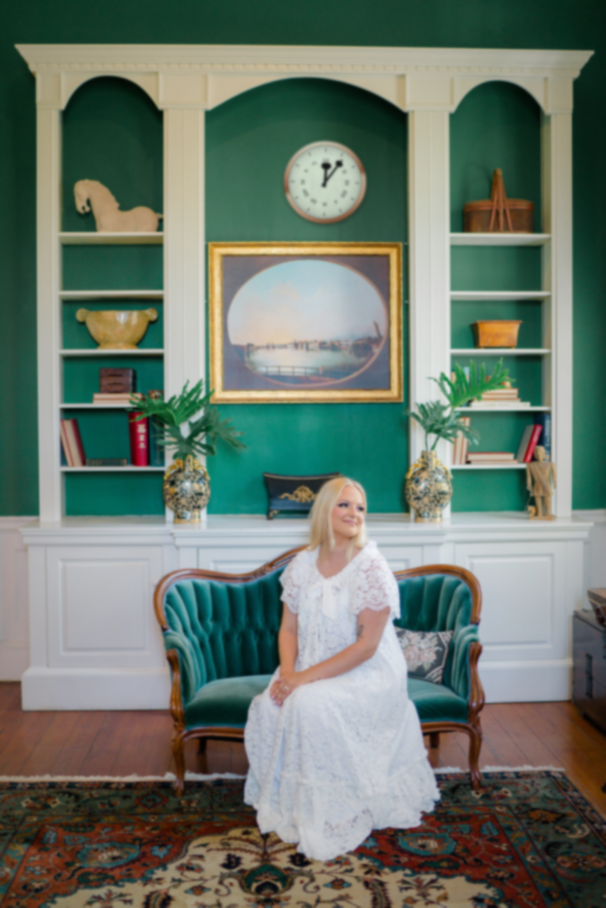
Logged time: 12 h 06 min
